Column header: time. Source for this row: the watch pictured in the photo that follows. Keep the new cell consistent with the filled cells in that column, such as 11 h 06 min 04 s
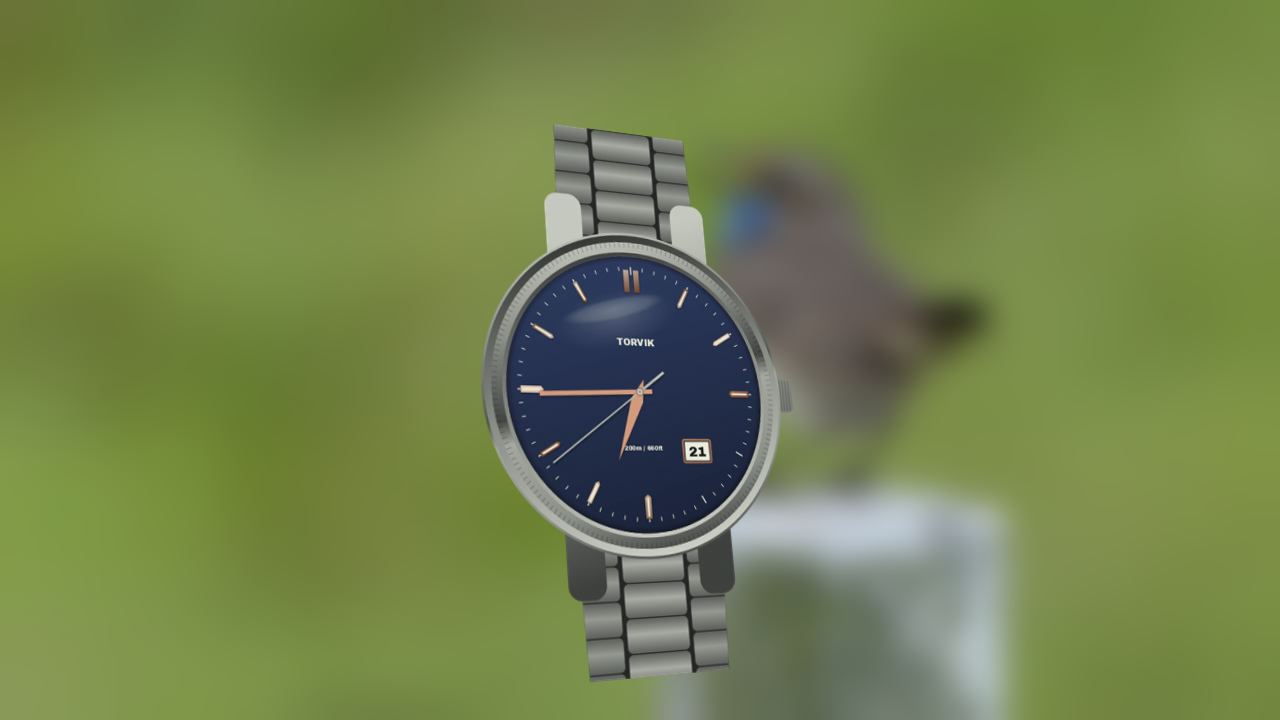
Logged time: 6 h 44 min 39 s
